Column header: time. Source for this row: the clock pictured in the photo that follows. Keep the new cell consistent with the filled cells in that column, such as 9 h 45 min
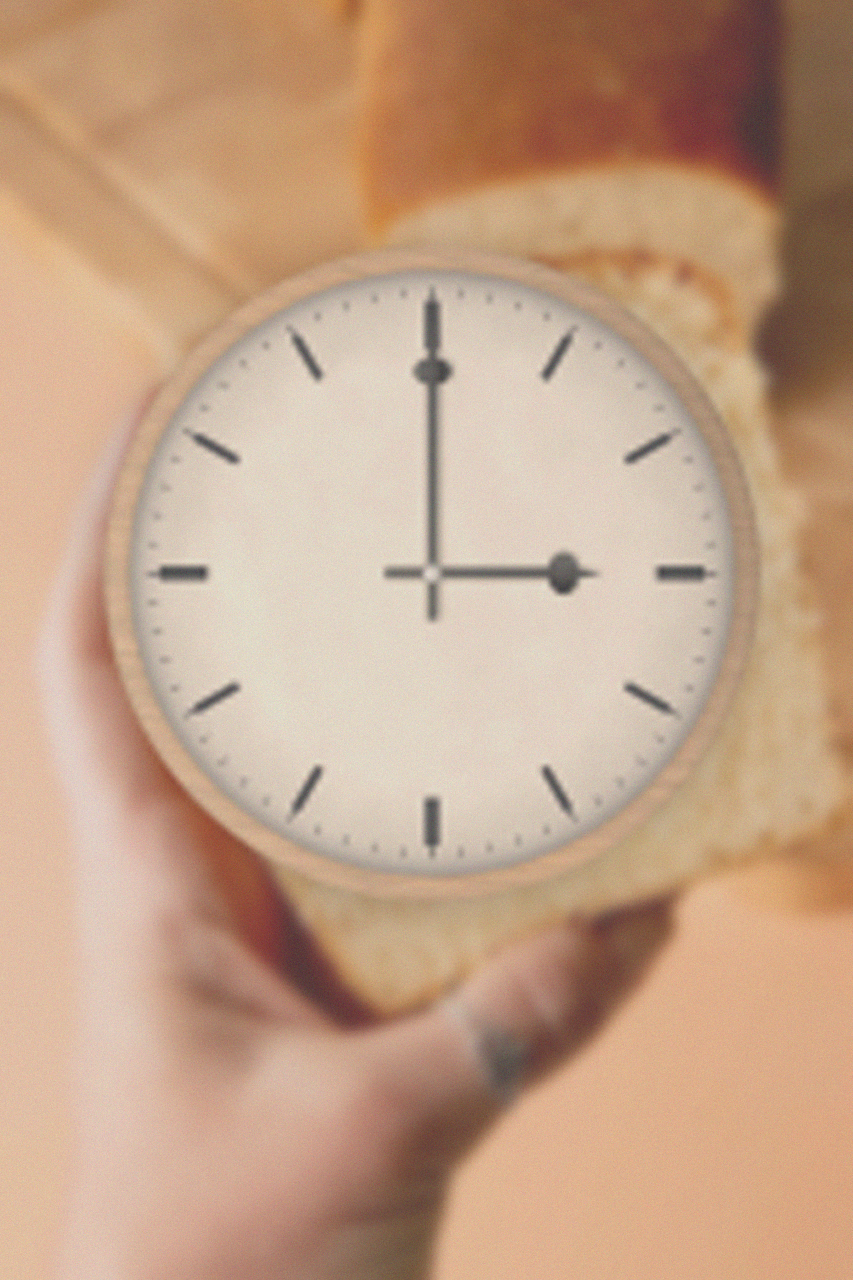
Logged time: 3 h 00 min
